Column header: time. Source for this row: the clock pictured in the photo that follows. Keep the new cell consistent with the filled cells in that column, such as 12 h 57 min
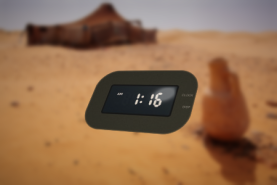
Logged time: 1 h 16 min
